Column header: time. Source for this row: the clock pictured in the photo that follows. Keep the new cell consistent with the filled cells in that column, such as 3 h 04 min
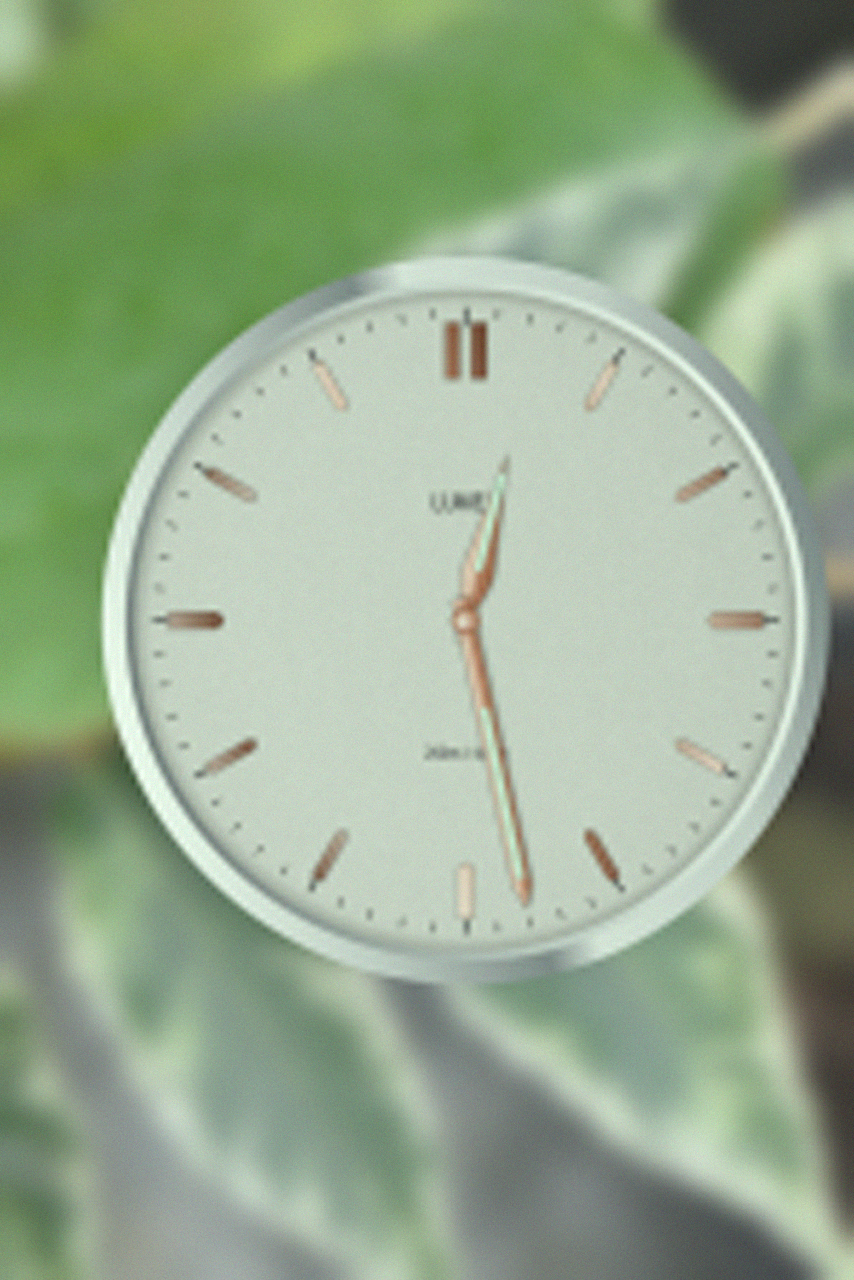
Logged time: 12 h 28 min
